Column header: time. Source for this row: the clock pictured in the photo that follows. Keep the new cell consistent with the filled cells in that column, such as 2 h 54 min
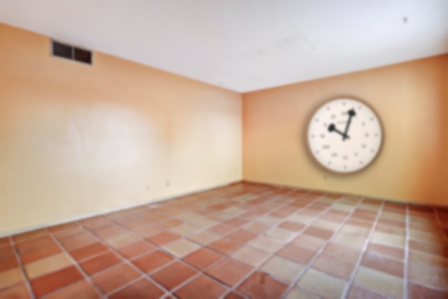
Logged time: 10 h 03 min
